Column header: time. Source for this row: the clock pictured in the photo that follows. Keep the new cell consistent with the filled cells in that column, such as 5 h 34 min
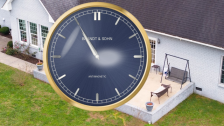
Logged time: 10 h 55 min
